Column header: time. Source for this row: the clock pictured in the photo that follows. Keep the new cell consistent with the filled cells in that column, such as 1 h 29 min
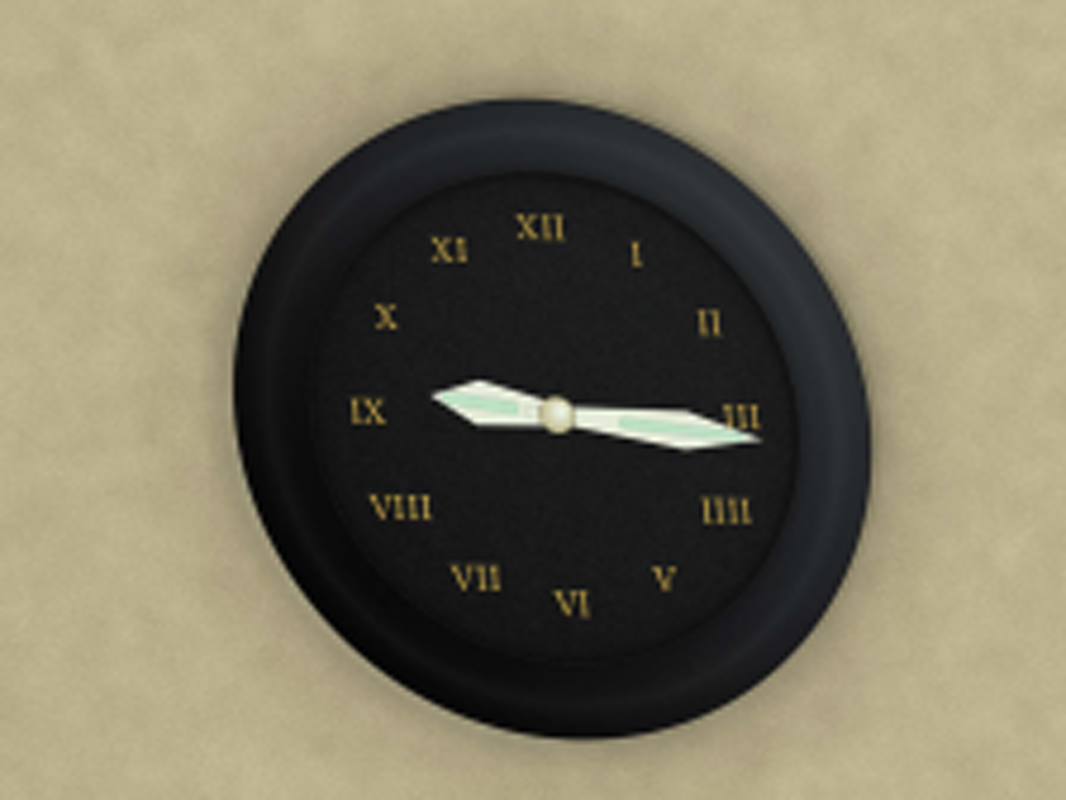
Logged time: 9 h 16 min
